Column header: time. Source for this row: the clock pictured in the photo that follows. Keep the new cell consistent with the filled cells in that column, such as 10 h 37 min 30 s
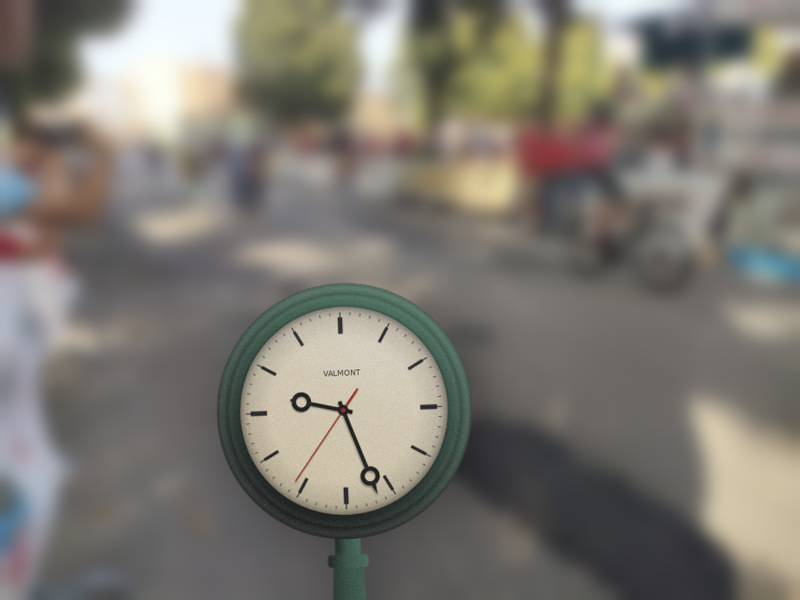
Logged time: 9 h 26 min 36 s
